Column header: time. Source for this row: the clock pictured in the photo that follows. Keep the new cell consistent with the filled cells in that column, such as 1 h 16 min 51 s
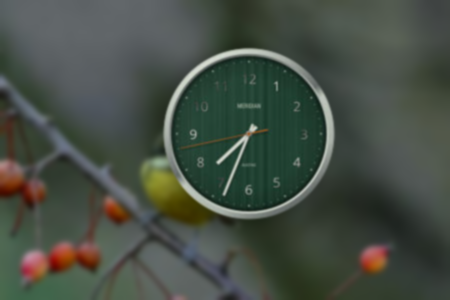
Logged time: 7 h 33 min 43 s
